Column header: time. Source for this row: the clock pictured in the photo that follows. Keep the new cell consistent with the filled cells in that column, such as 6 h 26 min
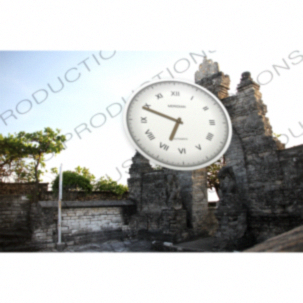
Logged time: 6 h 49 min
